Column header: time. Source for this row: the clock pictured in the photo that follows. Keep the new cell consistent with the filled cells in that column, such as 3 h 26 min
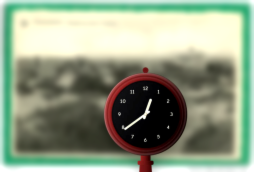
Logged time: 12 h 39 min
